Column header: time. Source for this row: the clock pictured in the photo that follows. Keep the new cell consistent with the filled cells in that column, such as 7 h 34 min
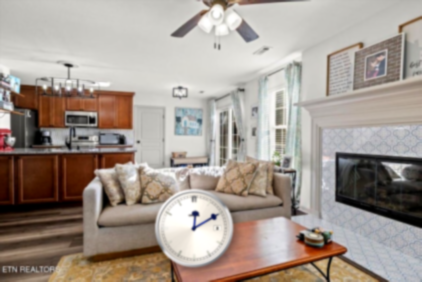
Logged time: 12 h 10 min
